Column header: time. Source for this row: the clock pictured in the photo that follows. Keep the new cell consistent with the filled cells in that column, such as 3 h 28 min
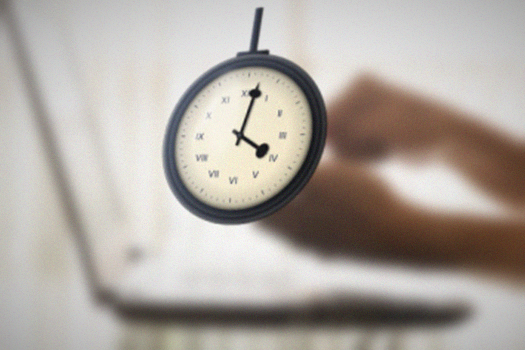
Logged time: 4 h 02 min
